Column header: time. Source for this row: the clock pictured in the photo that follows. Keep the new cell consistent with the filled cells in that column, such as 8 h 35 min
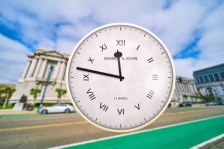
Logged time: 11 h 47 min
